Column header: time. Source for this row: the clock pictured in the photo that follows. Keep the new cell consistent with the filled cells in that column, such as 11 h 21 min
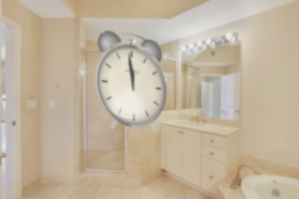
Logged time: 11 h 59 min
